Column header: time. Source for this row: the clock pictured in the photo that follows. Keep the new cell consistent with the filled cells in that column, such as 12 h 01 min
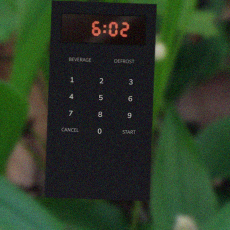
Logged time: 6 h 02 min
